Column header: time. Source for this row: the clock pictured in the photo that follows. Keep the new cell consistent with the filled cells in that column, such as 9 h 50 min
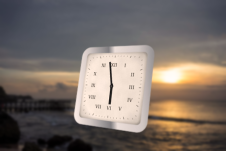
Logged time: 5 h 58 min
